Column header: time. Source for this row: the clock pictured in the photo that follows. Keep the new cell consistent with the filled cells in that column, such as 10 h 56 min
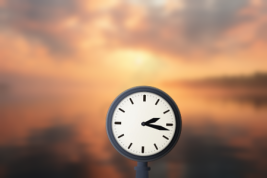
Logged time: 2 h 17 min
